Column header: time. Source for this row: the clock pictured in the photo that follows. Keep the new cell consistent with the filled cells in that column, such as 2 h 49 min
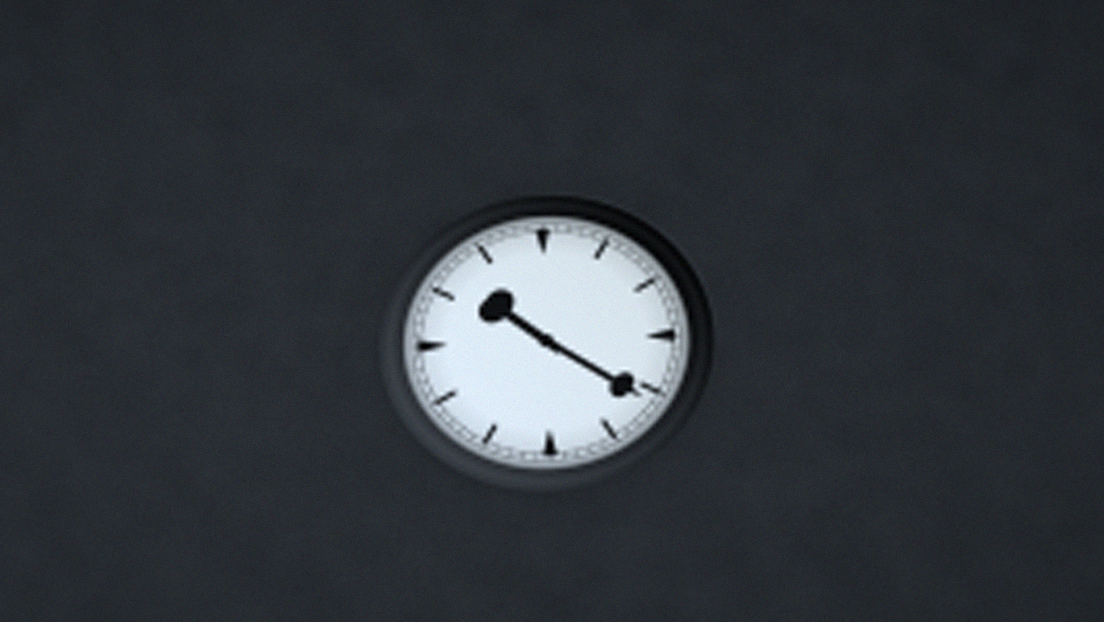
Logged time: 10 h 21 min
